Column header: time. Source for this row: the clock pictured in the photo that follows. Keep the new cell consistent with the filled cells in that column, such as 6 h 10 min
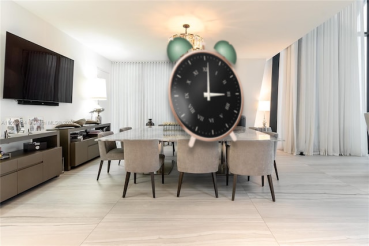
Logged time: 3 h 01 min
